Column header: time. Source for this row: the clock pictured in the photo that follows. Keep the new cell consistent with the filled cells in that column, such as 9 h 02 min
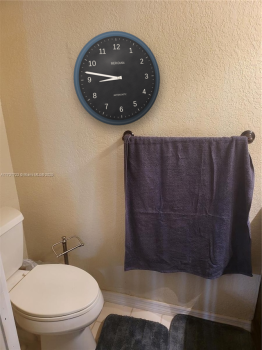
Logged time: 8 h 47 min
